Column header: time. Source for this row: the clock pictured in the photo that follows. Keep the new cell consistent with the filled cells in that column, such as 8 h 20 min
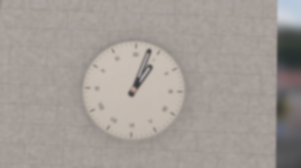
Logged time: 1 h 03 min
